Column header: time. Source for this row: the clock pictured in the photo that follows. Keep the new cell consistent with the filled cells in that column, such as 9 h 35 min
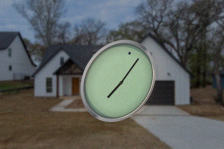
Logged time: 7 h 04 min
